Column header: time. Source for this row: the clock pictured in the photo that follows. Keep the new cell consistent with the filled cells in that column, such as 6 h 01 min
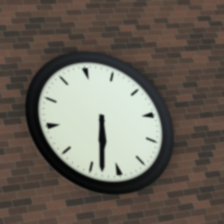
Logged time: 6 h 33 min
